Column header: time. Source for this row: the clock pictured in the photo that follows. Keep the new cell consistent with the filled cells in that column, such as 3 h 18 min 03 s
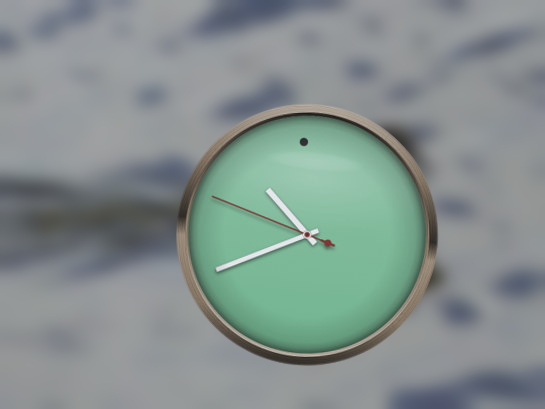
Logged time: 10 h 41 min 49 s
